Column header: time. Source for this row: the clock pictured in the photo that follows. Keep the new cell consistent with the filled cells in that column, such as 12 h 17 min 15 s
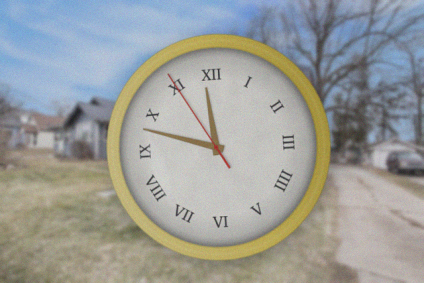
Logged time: 11 h 47 min 55 s
